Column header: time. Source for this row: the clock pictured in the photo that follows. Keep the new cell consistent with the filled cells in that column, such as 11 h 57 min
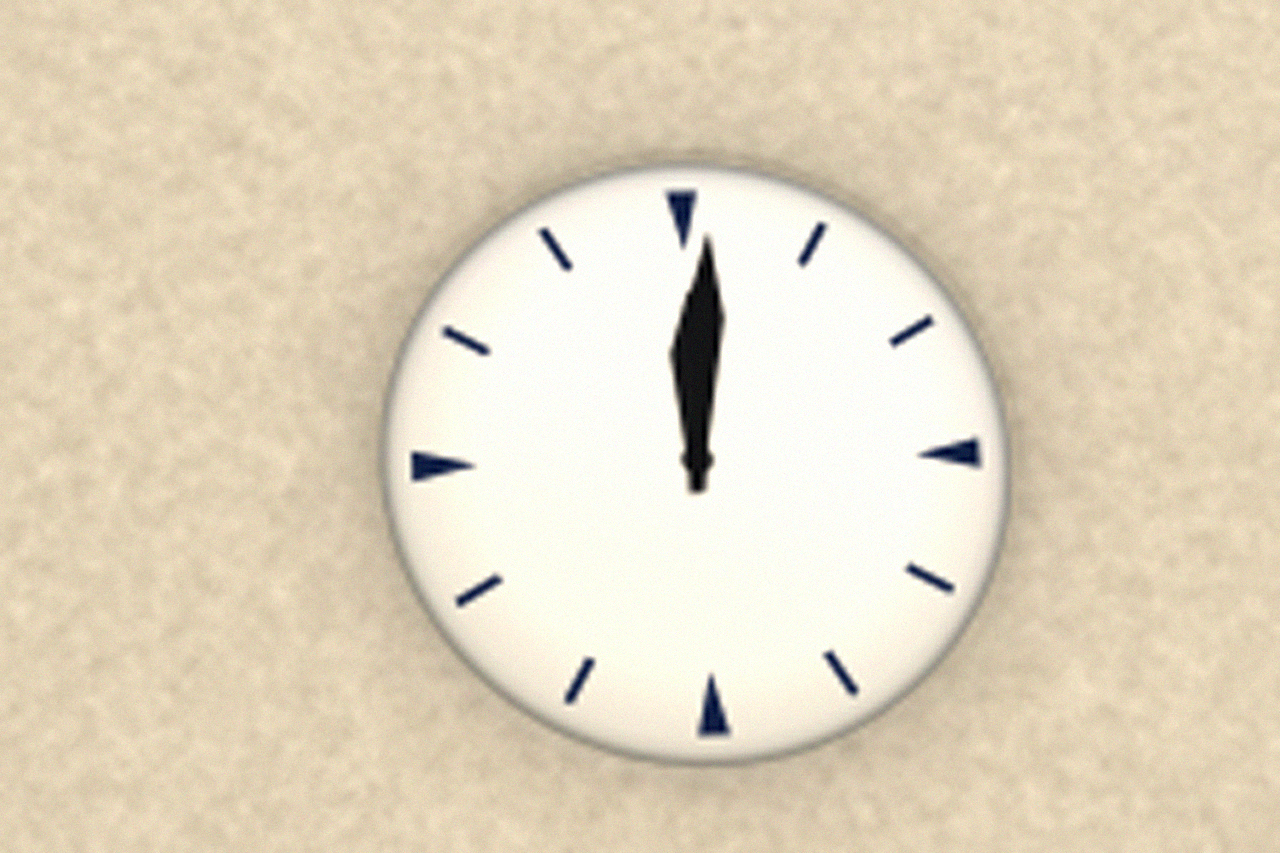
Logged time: 12 h 01 min
